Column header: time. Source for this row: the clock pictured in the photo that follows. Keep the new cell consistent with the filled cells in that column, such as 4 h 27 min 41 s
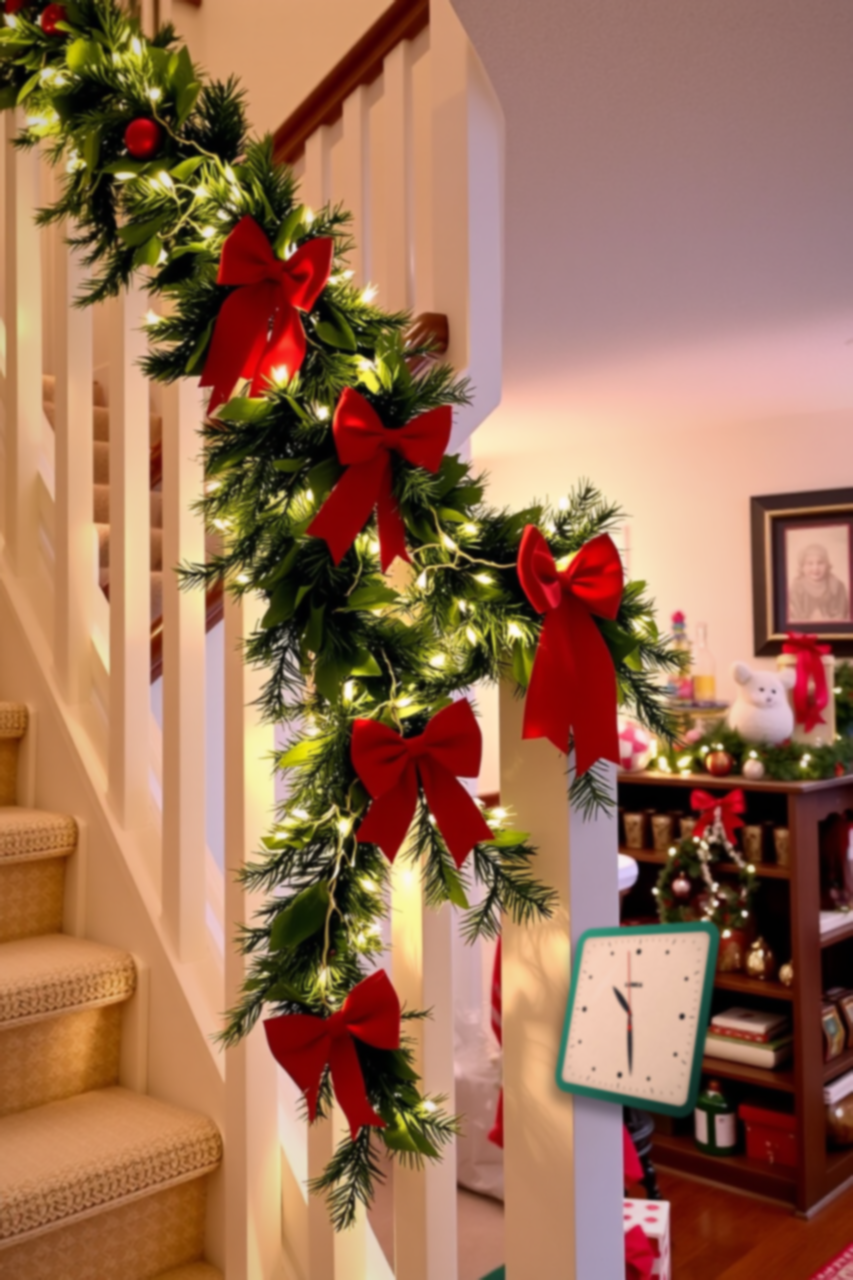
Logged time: 10 h 27 min 58 s
